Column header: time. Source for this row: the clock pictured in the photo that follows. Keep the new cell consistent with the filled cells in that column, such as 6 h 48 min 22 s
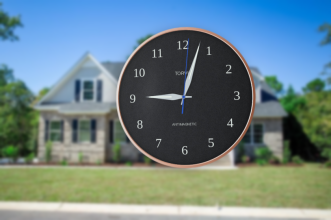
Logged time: 9 h 03 min 01 s
